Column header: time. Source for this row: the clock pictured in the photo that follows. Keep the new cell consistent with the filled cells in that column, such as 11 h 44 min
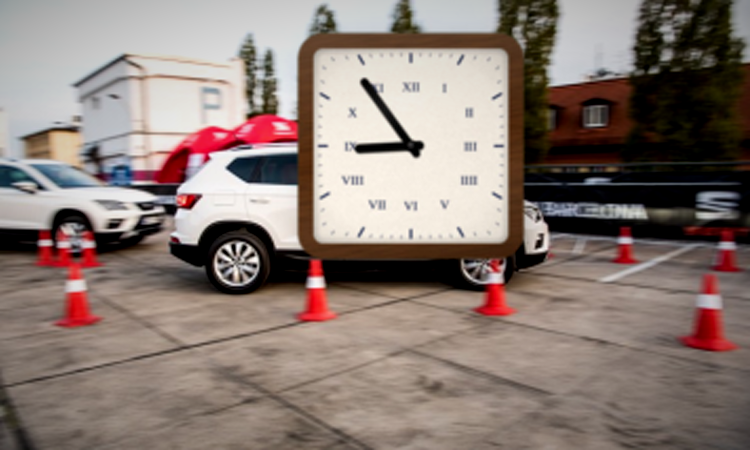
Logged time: 8 h 54 min
